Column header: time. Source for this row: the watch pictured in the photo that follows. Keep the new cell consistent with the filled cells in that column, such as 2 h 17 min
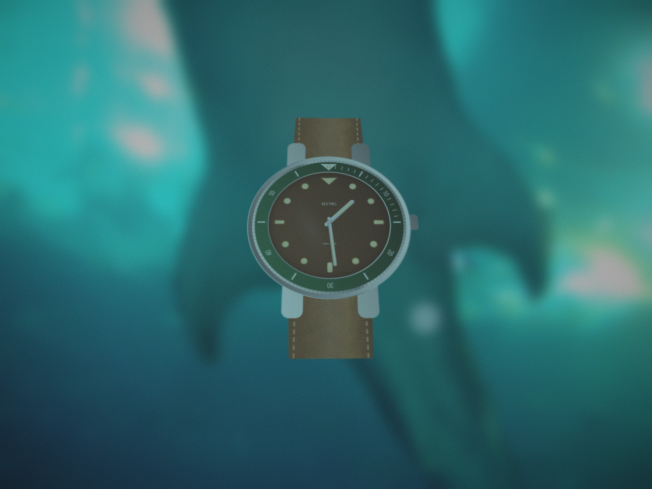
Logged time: 1 h 29 min
